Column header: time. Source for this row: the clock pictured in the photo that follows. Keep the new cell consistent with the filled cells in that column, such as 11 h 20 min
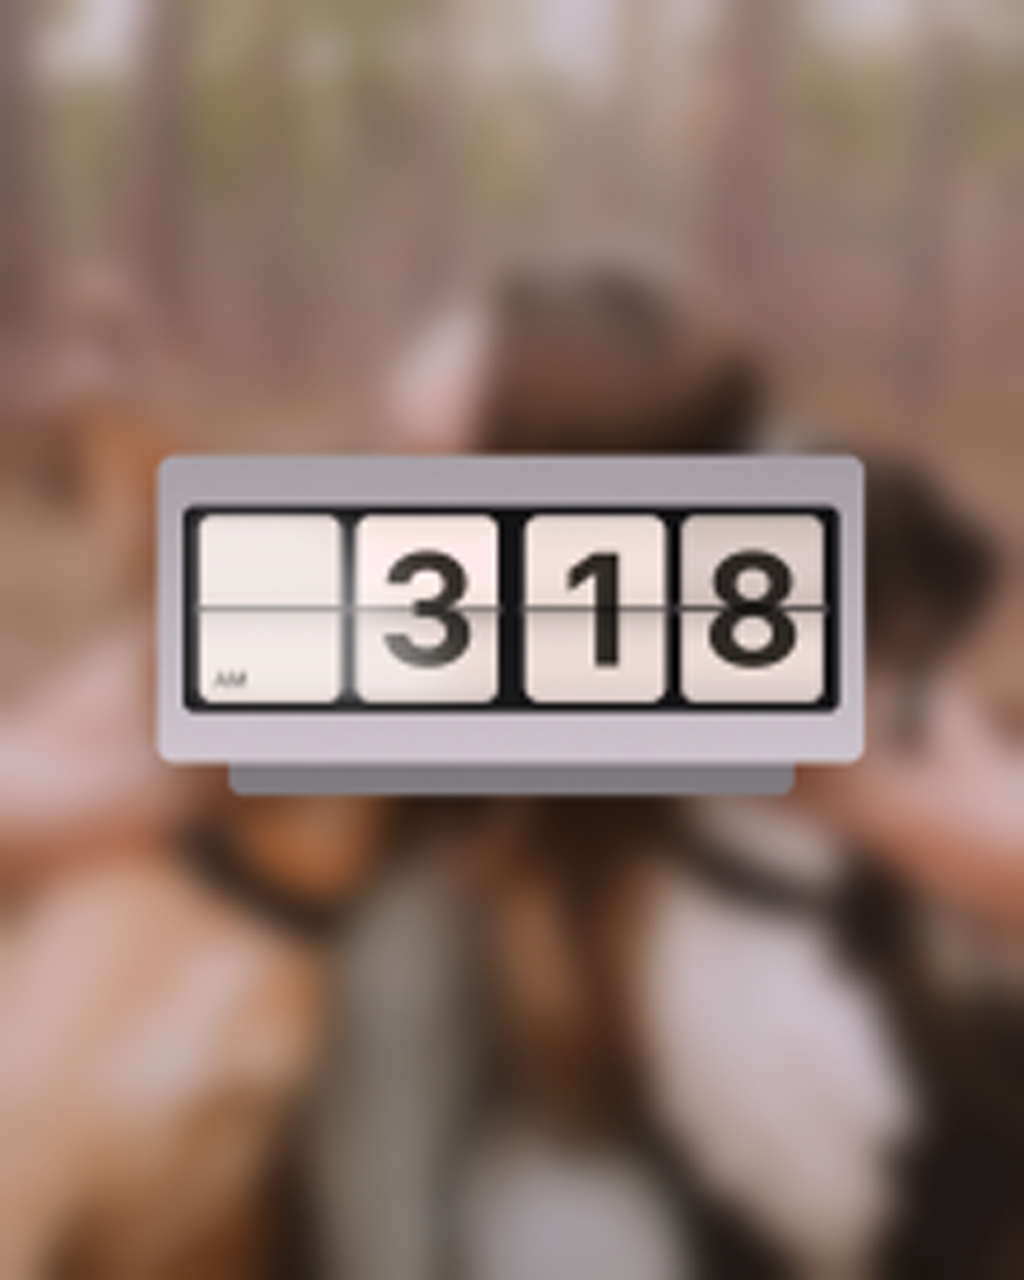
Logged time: 3 h 18 min
